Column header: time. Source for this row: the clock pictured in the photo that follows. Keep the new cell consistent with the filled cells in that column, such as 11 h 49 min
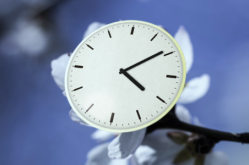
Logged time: 4 h 09 min
